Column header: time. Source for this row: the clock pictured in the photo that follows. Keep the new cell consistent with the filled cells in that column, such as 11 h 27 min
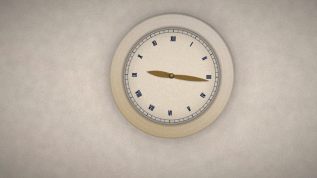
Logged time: 9 h 16 min
